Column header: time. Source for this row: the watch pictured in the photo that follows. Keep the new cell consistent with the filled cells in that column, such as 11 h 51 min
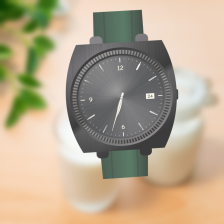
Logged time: 6 h 33 min
